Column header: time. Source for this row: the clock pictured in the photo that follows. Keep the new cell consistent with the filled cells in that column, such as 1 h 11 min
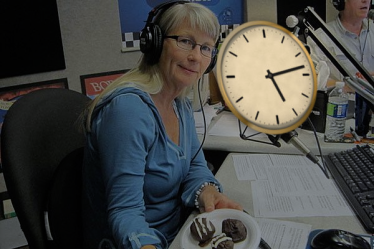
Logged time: 5 h 13 min
